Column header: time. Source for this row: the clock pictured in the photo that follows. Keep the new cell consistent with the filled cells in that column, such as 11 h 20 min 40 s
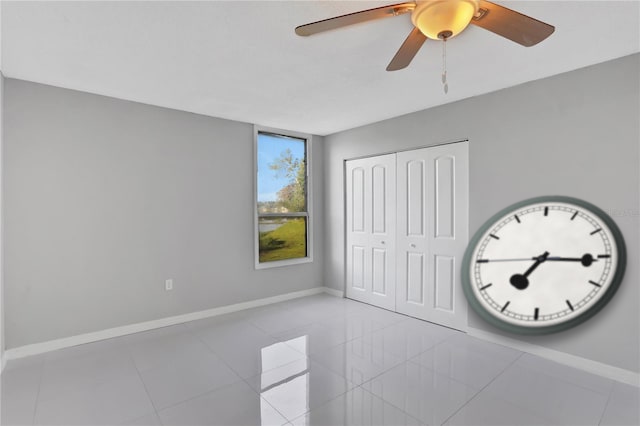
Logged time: 7 h 15 min 45 s
